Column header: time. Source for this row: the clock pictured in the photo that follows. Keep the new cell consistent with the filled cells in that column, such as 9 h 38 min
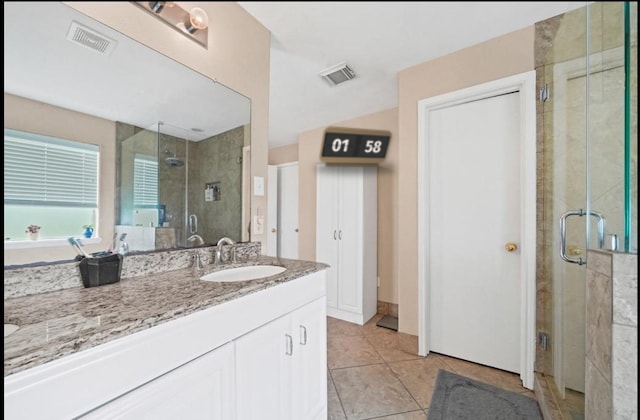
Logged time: 1 h 58 min
